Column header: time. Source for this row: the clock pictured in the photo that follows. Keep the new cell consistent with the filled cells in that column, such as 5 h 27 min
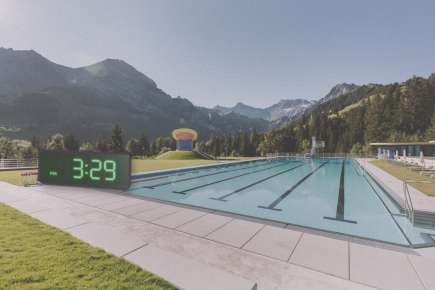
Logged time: 3 h 29 min
